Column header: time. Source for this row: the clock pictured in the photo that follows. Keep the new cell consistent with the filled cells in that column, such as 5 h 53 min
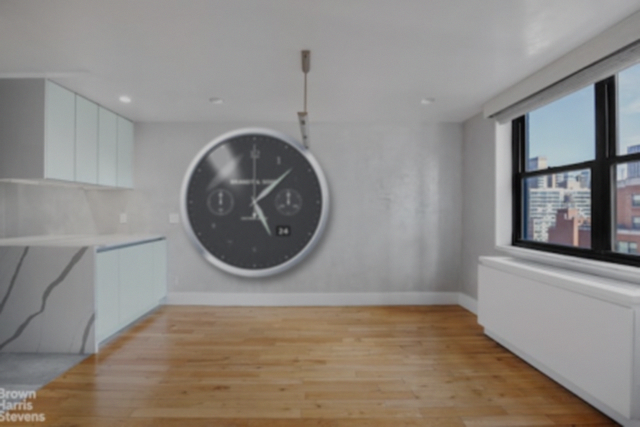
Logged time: 5 h 08 min
